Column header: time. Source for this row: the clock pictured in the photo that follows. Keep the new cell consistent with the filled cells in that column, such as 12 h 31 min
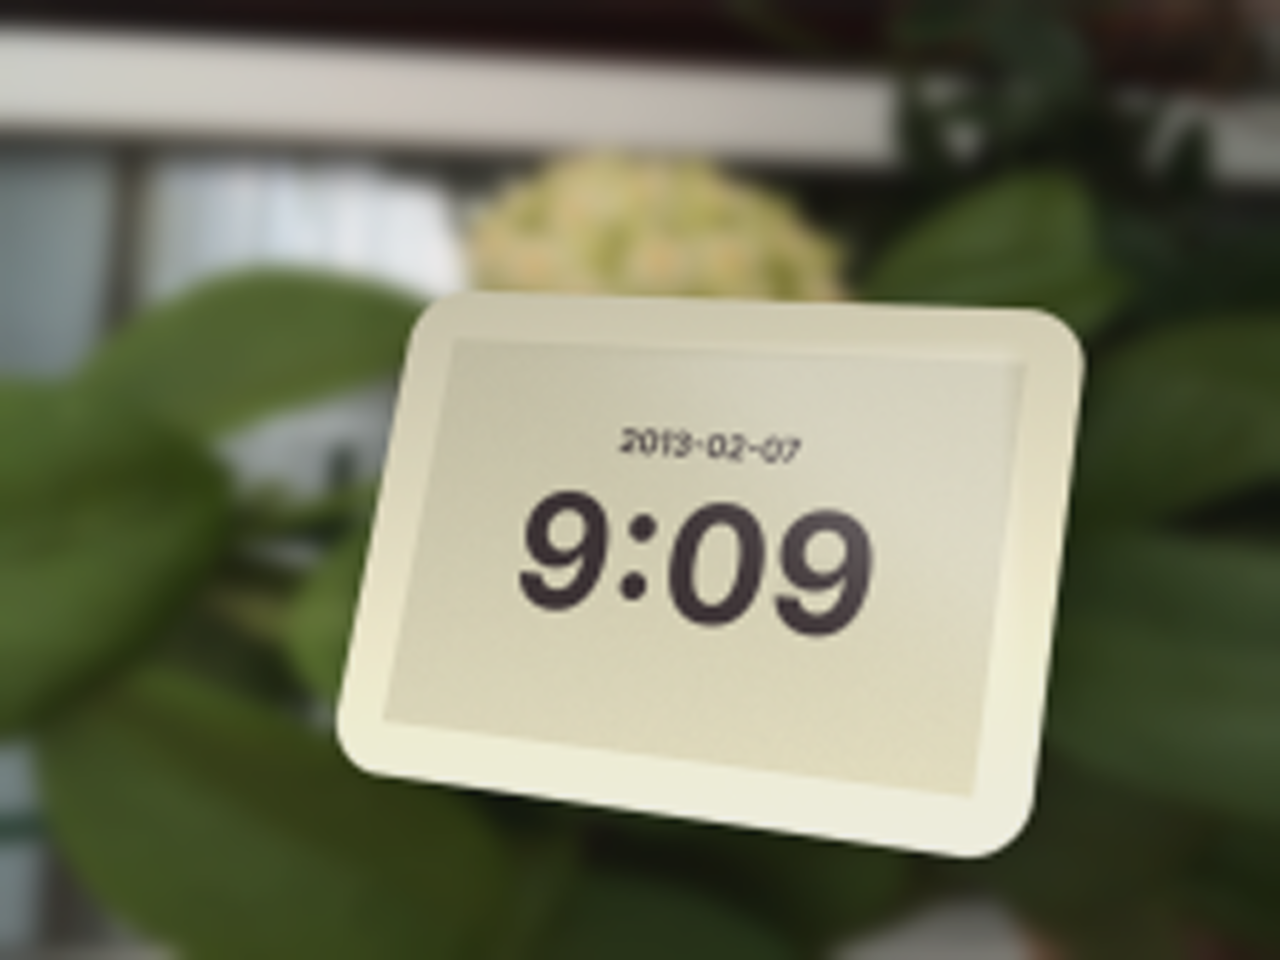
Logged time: 9 h 09 min
